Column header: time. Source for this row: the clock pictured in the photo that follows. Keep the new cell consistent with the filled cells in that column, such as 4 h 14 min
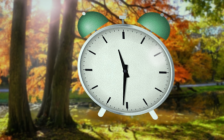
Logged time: 11 h 31 min
